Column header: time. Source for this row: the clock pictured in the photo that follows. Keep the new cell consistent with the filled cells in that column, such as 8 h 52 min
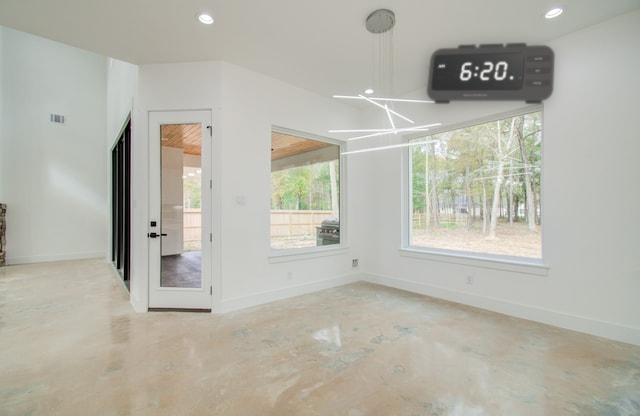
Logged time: 6 h 20 min
